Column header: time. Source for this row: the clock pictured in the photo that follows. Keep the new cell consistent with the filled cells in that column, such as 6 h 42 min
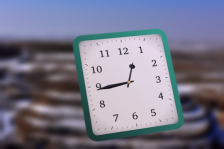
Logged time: 12 h 44 min
